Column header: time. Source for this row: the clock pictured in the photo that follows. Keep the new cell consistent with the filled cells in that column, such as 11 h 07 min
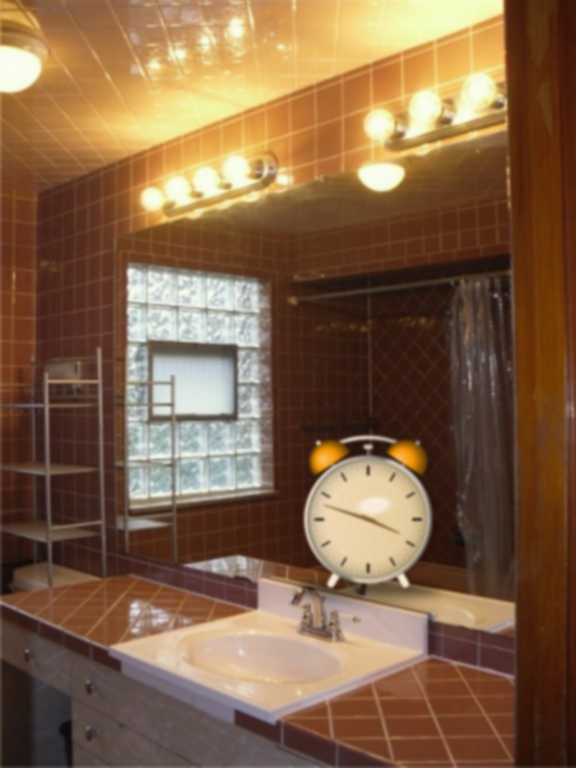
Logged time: 3 h 48 min
